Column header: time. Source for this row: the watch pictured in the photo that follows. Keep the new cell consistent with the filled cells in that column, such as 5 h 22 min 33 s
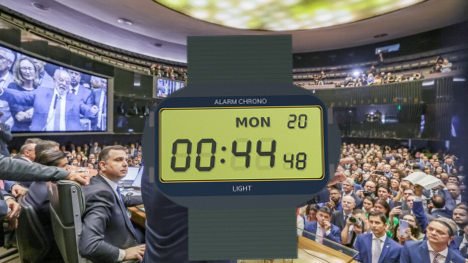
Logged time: 0 h 44 min 48 s
